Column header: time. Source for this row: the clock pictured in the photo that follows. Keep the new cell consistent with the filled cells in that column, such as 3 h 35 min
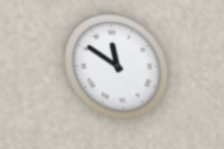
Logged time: 11 h 51 min
